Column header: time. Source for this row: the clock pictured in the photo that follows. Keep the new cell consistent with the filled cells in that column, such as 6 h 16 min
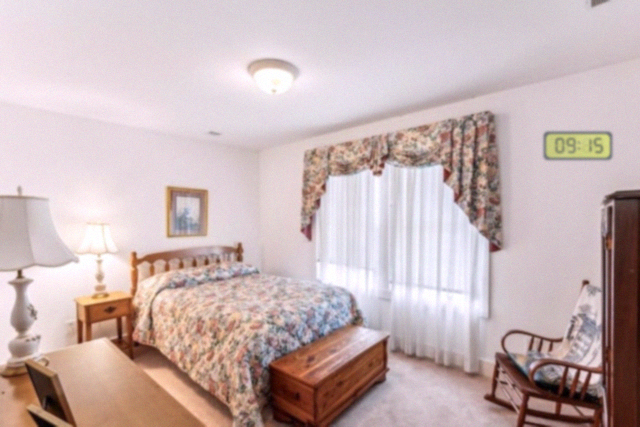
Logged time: 9 h 15 min
